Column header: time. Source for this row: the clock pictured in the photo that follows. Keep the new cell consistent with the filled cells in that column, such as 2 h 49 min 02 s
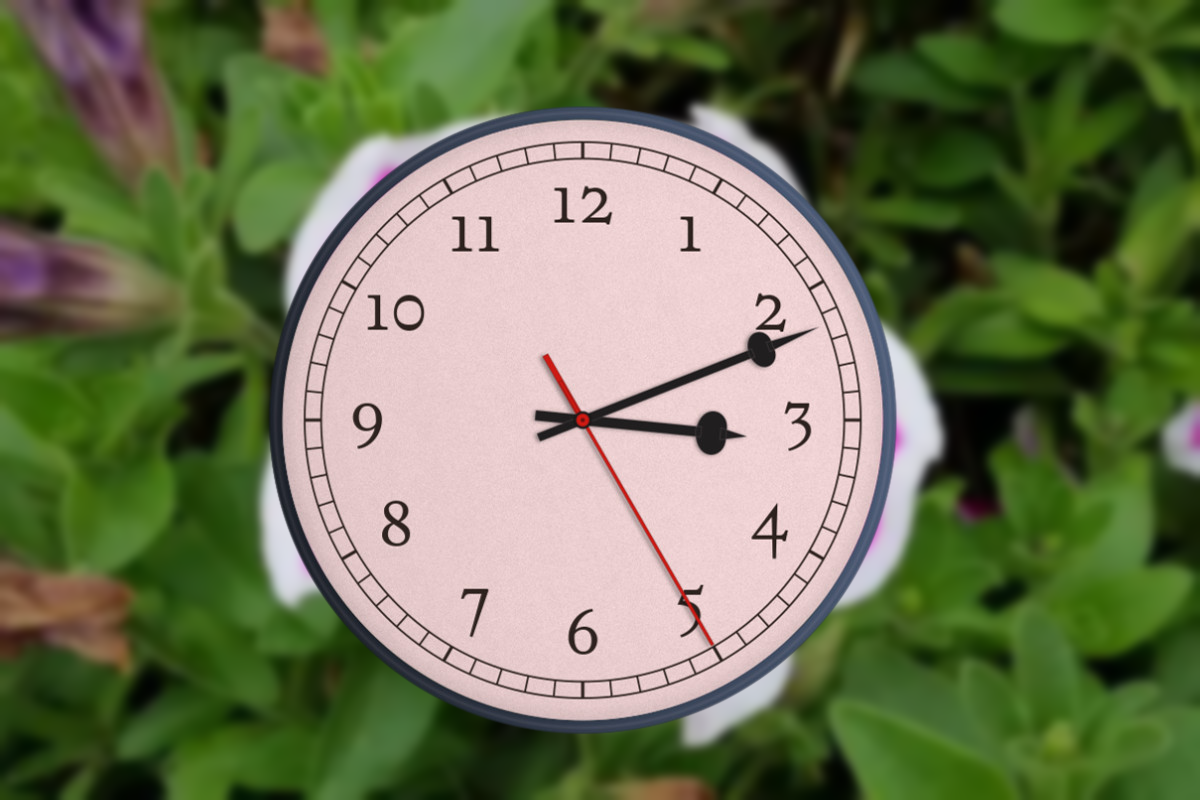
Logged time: 3 h 11 min 25 s
